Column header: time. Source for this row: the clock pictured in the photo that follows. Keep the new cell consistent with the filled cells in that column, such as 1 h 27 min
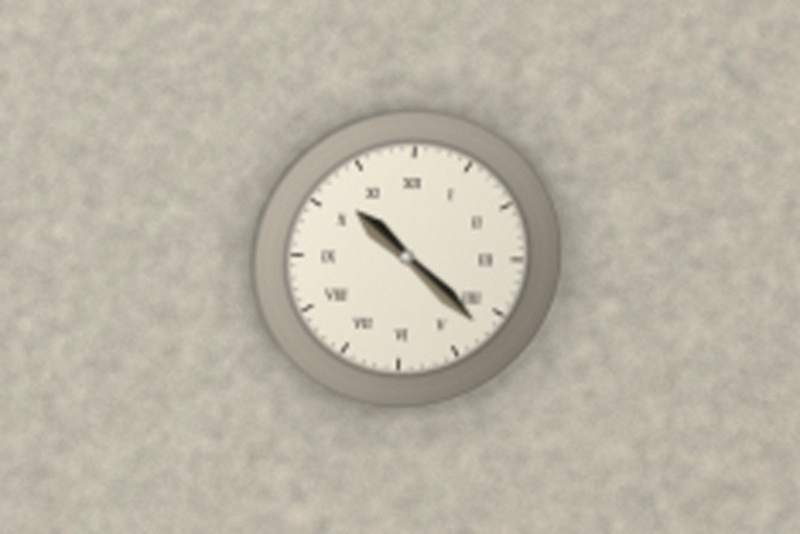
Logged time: 10 h 22 min
